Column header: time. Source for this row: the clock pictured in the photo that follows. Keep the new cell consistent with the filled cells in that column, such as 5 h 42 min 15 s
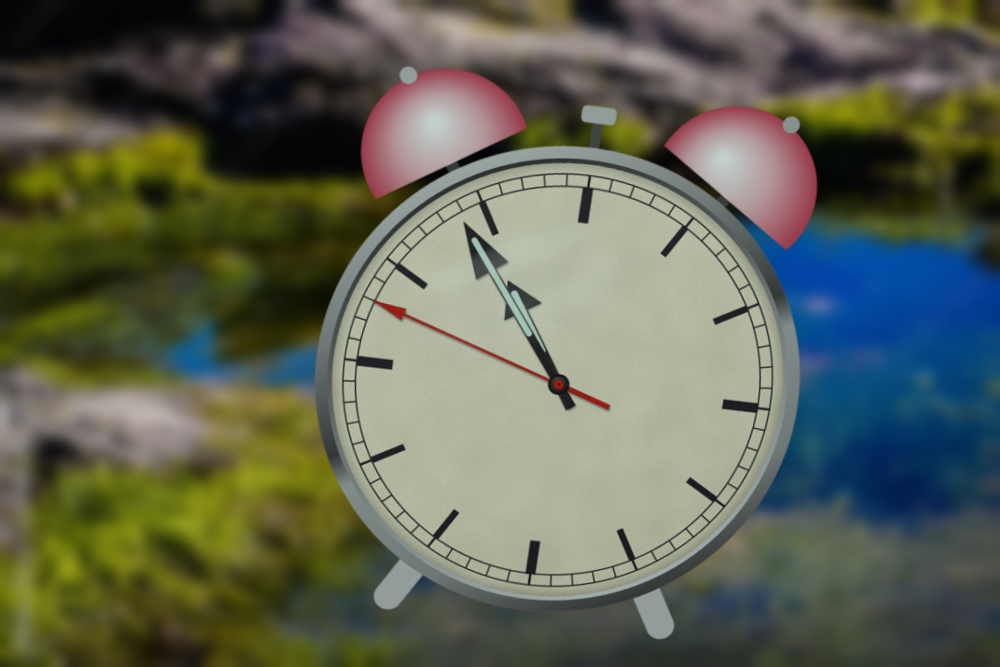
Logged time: 10 h 53 min 48 s
